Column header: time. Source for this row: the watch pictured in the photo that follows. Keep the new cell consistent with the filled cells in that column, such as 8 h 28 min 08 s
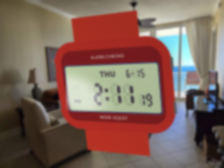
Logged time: 2 h 11 min 19 s
